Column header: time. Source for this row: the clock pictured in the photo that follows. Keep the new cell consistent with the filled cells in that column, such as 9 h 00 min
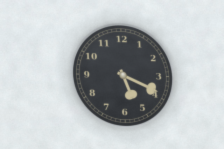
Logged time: 5 h 19 min
